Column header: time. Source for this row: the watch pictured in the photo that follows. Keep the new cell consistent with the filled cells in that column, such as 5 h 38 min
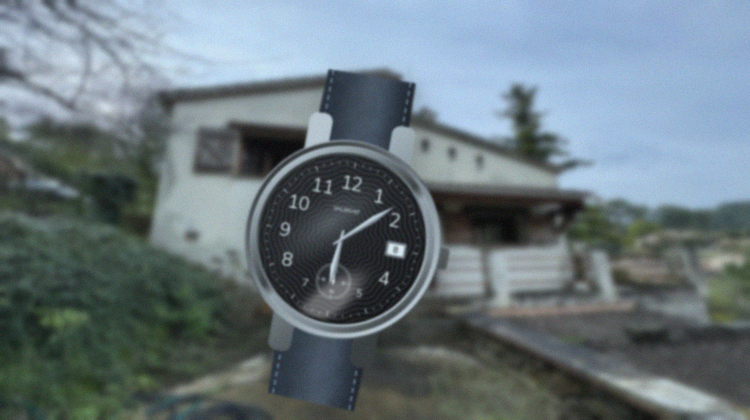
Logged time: 6 h 08 min
